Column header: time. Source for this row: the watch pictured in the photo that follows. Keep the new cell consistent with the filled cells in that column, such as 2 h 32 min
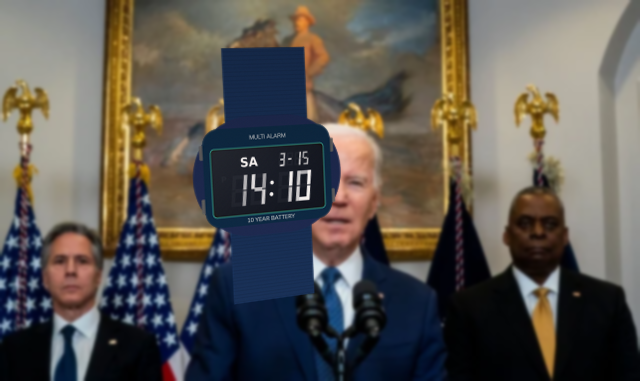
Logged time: 14 h 10 min
